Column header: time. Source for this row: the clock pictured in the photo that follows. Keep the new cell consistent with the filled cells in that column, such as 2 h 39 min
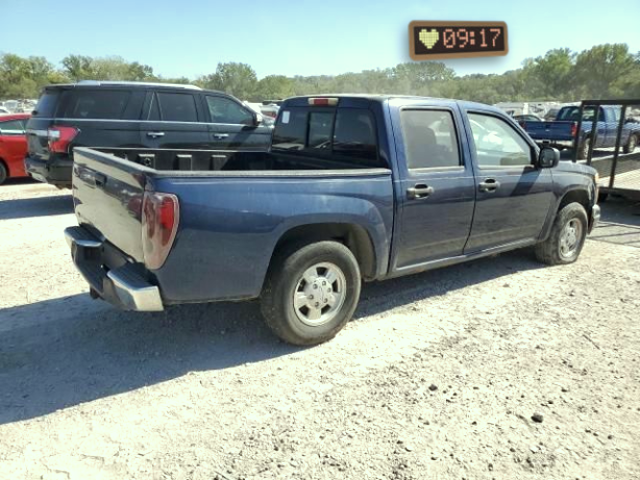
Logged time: 9 h 17 min
